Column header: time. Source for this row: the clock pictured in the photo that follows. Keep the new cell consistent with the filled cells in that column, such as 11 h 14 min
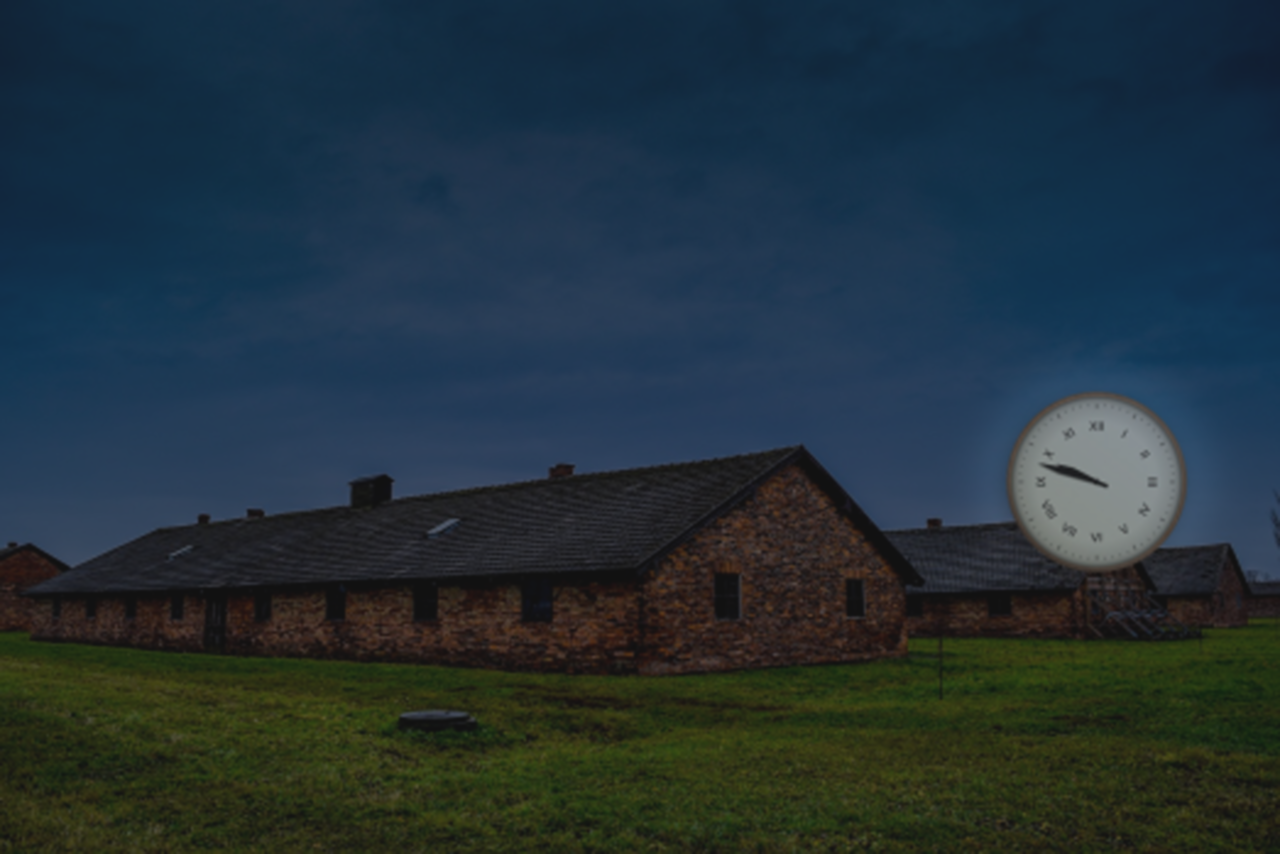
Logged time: 9 h 48 min
